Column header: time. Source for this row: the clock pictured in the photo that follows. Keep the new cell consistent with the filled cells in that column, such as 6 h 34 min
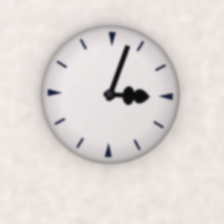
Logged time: 3 h 03 min
